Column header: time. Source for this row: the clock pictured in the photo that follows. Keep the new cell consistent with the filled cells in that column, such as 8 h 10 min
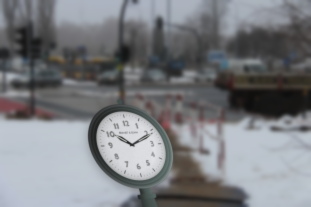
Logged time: 10 h 11 min
